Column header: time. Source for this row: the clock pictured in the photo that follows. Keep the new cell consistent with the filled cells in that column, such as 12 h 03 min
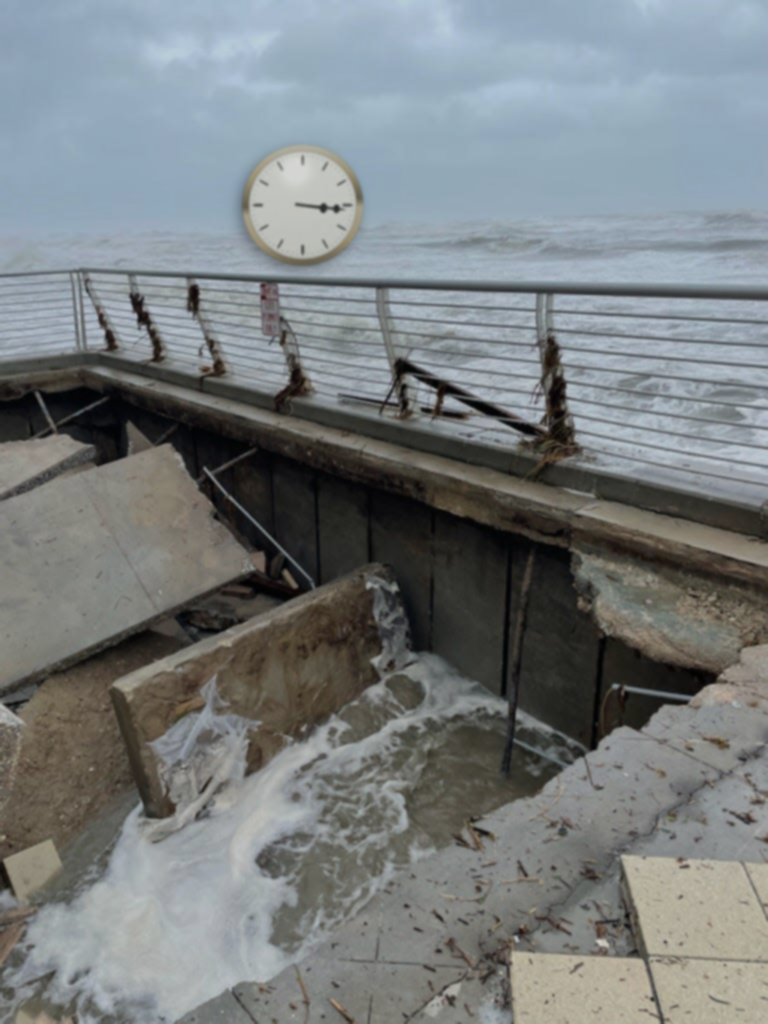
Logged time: 3 h 16 min
